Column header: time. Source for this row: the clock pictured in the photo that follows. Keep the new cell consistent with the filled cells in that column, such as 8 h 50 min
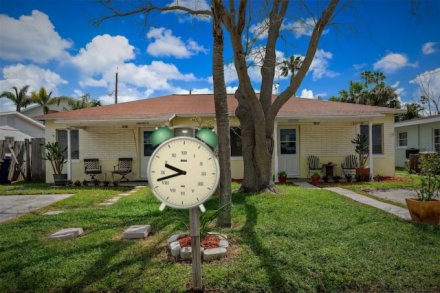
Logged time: 9 h 42 min
